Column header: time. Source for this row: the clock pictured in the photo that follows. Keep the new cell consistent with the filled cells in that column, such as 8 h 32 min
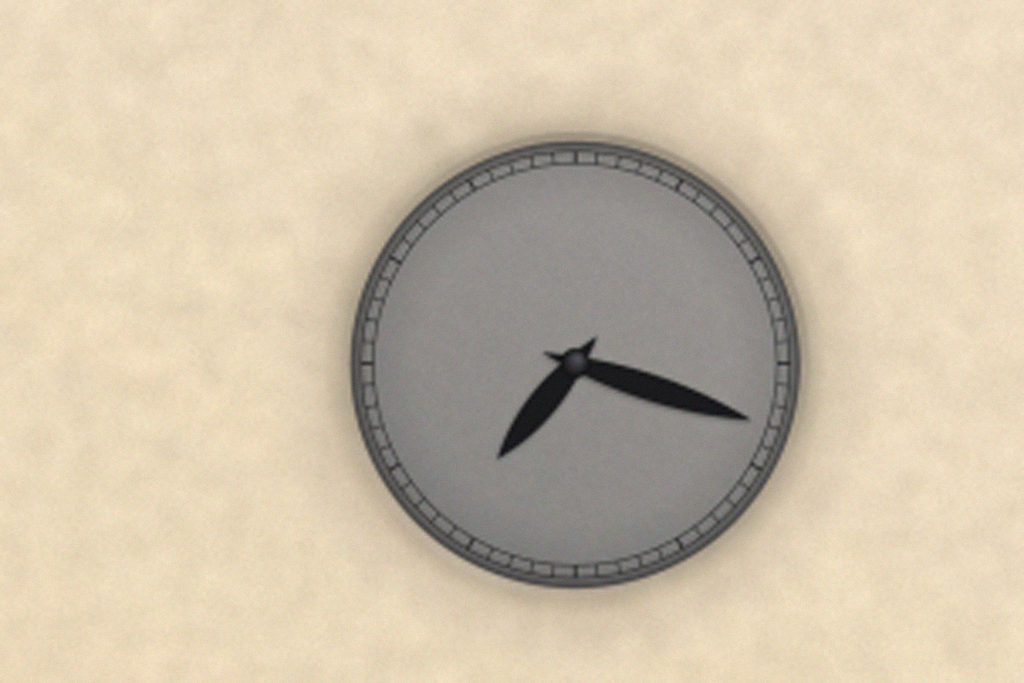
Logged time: 7 h 18 min
